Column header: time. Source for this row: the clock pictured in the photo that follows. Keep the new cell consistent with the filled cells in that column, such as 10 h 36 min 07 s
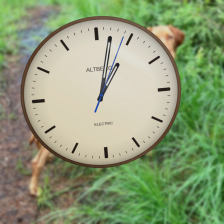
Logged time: 1 h 02 min 04 s
